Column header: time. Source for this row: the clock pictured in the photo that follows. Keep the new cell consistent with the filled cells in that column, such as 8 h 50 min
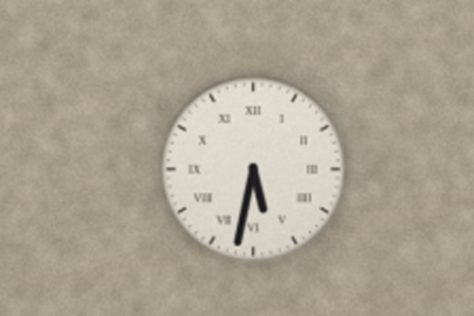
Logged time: 5 h 32 min
